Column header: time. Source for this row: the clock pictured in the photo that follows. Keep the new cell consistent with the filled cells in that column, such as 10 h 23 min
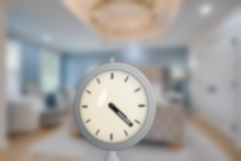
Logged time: 4 h 22 min
